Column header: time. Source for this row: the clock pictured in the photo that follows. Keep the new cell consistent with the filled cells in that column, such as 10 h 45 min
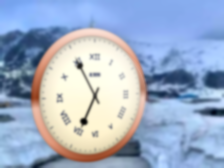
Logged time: 6 h 55 min
